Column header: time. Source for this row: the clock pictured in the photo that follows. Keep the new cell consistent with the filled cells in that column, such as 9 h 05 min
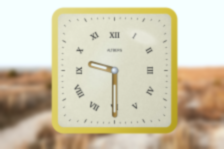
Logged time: 9 h 30 min
